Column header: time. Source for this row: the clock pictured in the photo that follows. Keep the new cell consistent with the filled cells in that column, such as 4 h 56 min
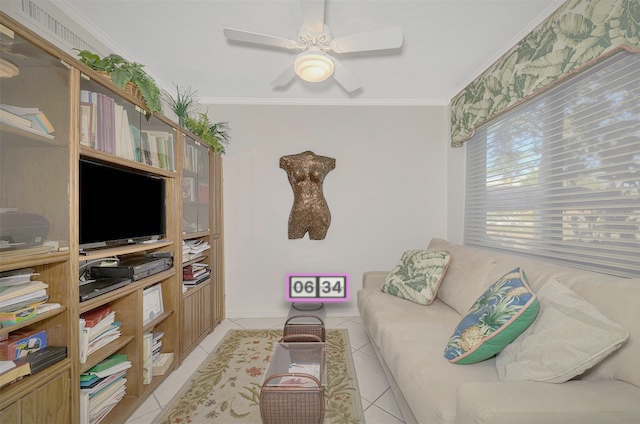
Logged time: 6 h 34 min
